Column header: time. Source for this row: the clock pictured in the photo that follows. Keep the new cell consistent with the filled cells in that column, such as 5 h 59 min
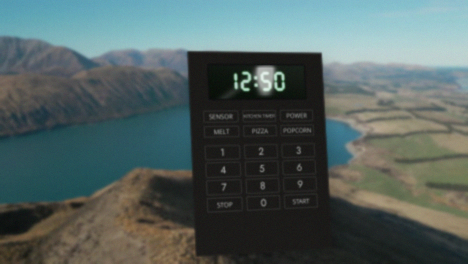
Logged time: 12 h 50 min
